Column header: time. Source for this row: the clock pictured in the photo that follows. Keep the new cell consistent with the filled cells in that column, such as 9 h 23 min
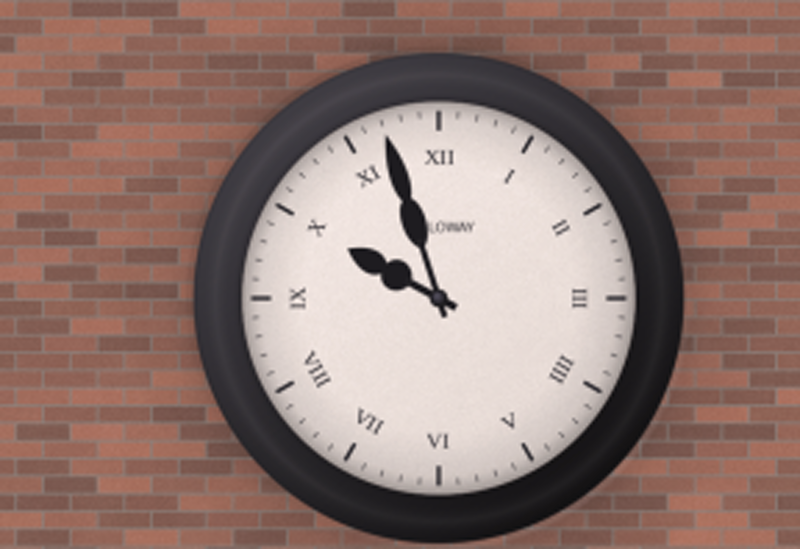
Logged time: 9 h 57 min
